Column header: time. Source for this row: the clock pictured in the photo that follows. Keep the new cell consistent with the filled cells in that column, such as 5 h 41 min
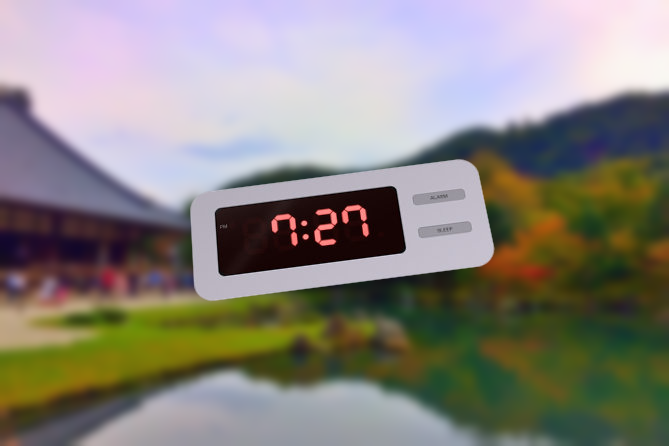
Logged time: 7 h 27 min
